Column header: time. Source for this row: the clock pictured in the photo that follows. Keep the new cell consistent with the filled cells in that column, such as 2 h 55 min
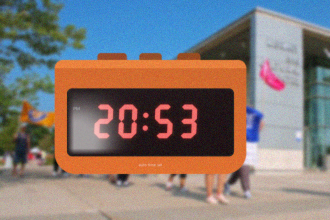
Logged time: 20 h 53 min
